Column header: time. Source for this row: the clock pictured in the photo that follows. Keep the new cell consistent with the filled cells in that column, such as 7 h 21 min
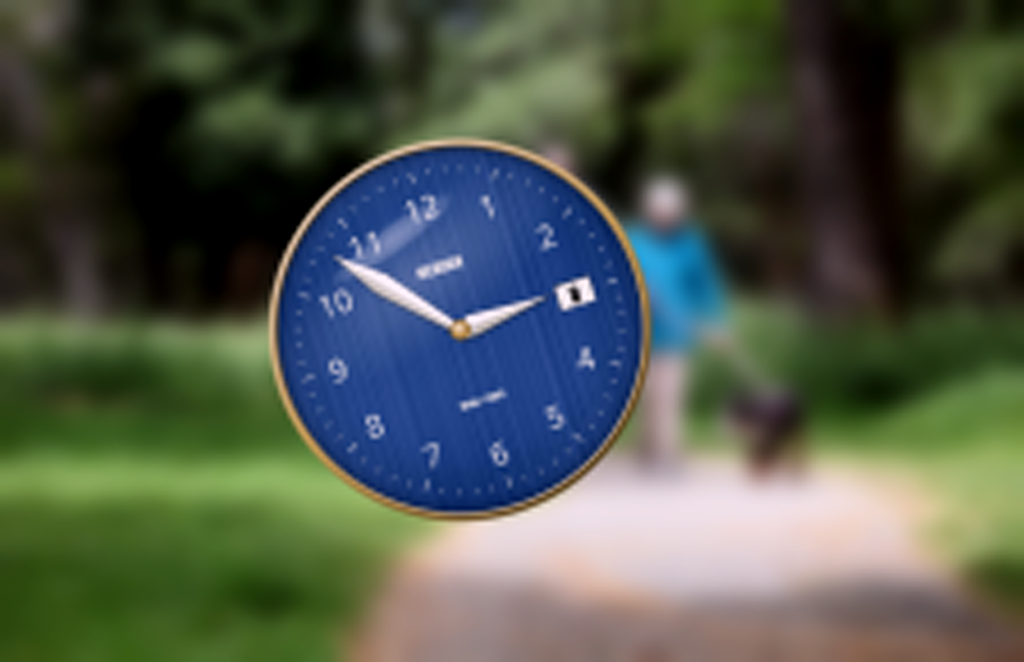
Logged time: 2 h 53 min
